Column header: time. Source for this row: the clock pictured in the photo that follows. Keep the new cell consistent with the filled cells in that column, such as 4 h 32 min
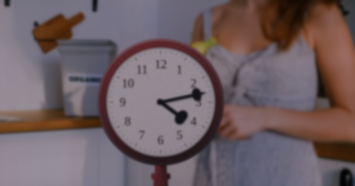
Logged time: 4 h 13 min
